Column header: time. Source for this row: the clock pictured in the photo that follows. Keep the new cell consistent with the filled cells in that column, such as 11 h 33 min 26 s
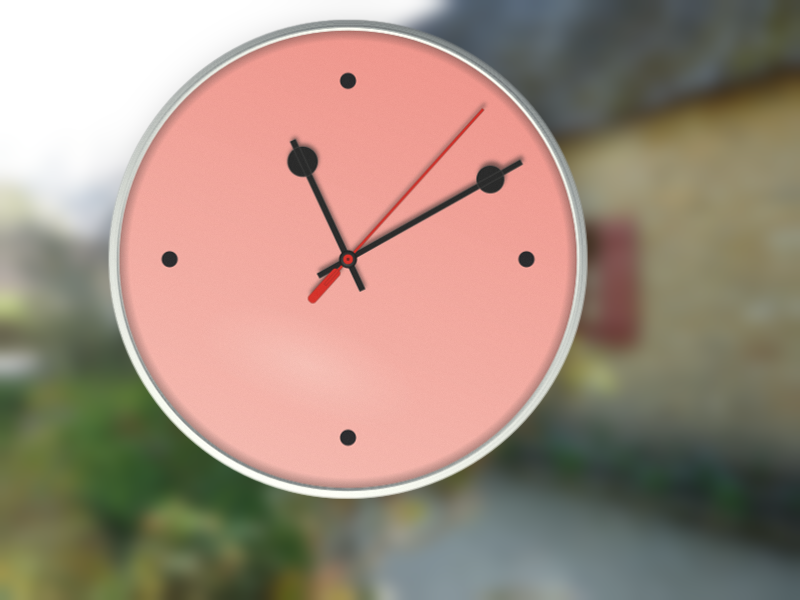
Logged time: 11 h 10 min 07 s
